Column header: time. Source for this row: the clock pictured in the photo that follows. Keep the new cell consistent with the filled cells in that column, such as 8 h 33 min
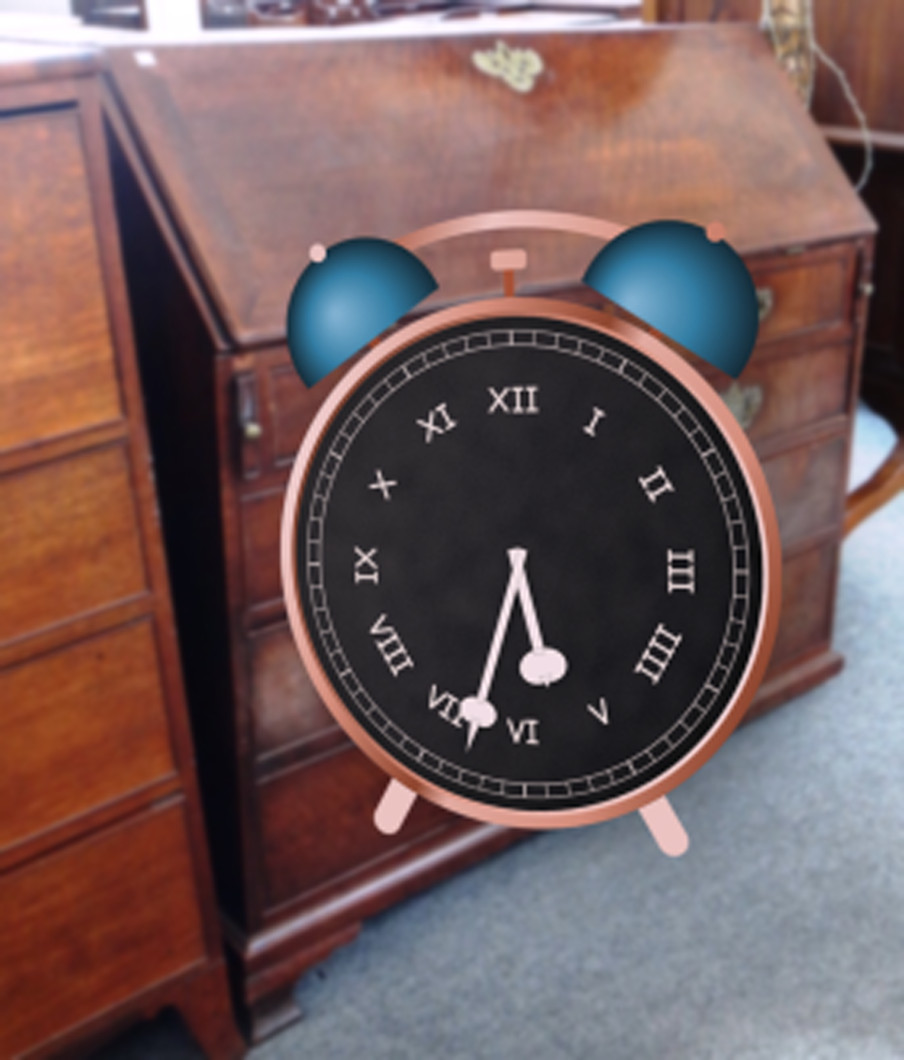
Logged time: 5 h 33 min
